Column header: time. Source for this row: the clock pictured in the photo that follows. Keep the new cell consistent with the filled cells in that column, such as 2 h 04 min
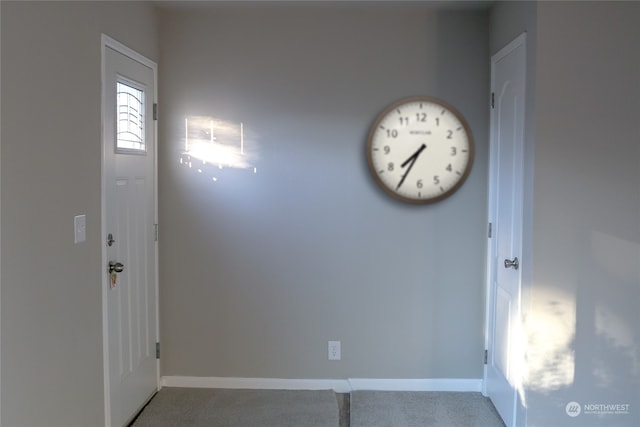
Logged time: 7 h 35 min
